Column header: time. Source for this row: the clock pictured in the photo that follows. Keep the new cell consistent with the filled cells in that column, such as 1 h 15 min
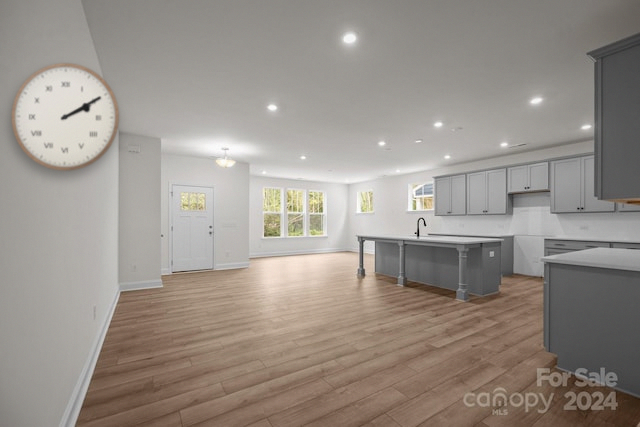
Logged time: 2 h 10 min
